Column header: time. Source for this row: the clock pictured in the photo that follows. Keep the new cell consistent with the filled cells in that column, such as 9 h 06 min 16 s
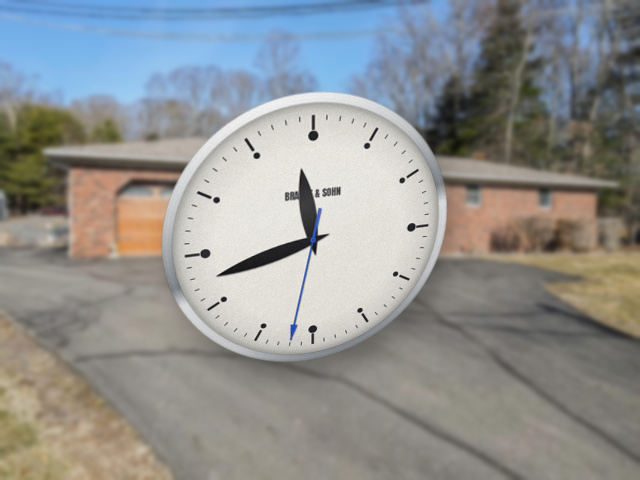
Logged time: 11 h 42 min 32 s
